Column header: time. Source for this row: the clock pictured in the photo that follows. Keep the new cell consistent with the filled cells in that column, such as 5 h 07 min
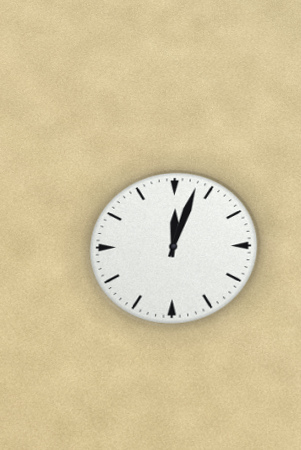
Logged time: 12 h 03 min
